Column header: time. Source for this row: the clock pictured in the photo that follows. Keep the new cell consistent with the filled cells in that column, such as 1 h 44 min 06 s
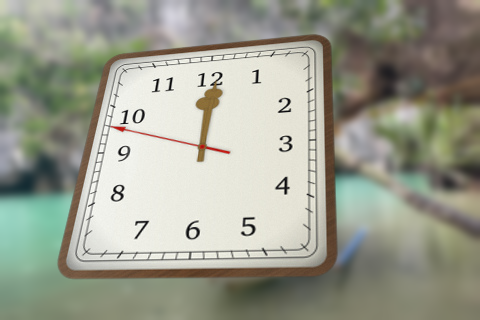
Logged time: 12 h 00 min 48 s
